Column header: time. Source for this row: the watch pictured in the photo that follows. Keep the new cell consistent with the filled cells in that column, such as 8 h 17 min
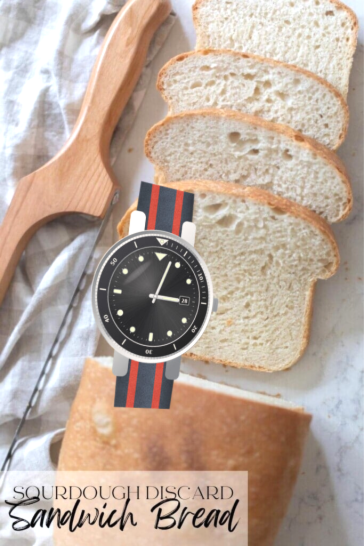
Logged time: 3 h 03 min
